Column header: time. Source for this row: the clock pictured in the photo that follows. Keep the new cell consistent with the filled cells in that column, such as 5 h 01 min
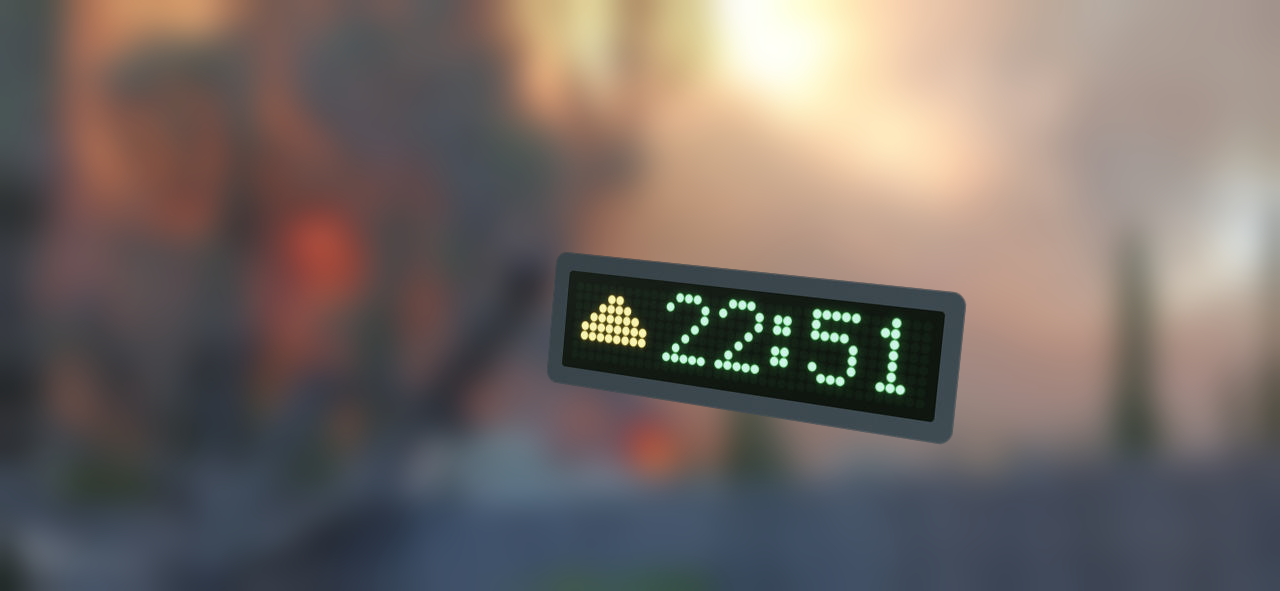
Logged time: 22 h 51 min
